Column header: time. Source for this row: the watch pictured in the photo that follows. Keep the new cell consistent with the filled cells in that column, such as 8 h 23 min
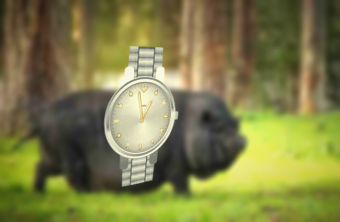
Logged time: 12 h 58 min
